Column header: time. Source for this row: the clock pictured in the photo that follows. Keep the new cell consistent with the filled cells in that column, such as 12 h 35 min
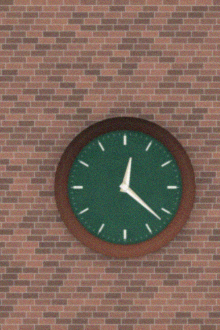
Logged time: 12 h 22 min
